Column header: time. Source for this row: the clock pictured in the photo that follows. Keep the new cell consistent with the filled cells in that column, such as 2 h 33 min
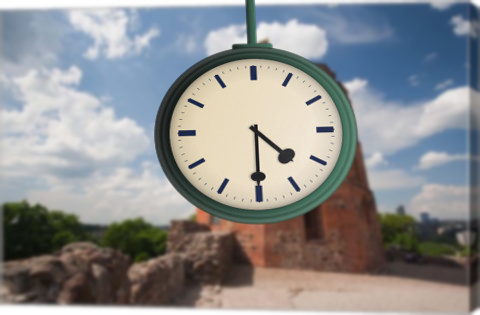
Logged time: 4 h 30 min
